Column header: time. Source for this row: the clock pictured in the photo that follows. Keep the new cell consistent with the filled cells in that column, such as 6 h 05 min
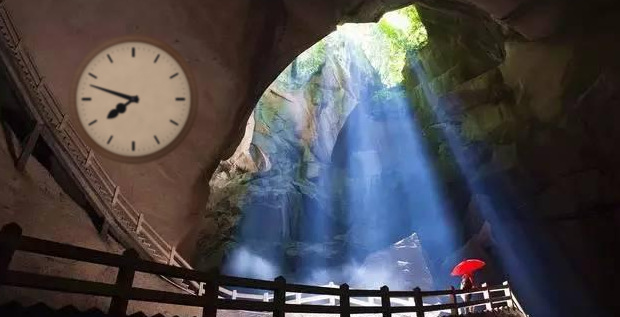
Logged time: 7 h 48 min
